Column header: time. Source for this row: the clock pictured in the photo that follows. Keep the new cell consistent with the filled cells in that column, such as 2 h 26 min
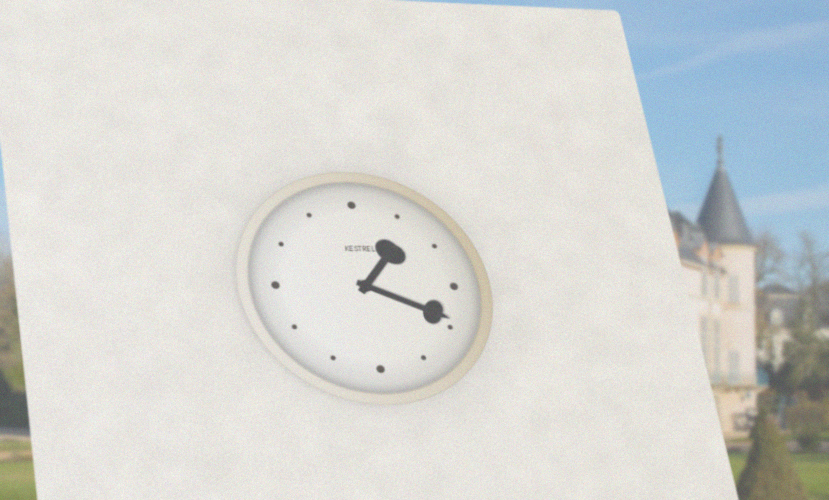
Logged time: 1 h 19 min
